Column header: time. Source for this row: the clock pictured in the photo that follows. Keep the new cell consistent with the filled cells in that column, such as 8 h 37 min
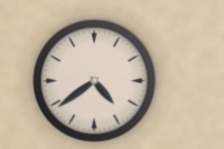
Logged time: 4 h 39 min
